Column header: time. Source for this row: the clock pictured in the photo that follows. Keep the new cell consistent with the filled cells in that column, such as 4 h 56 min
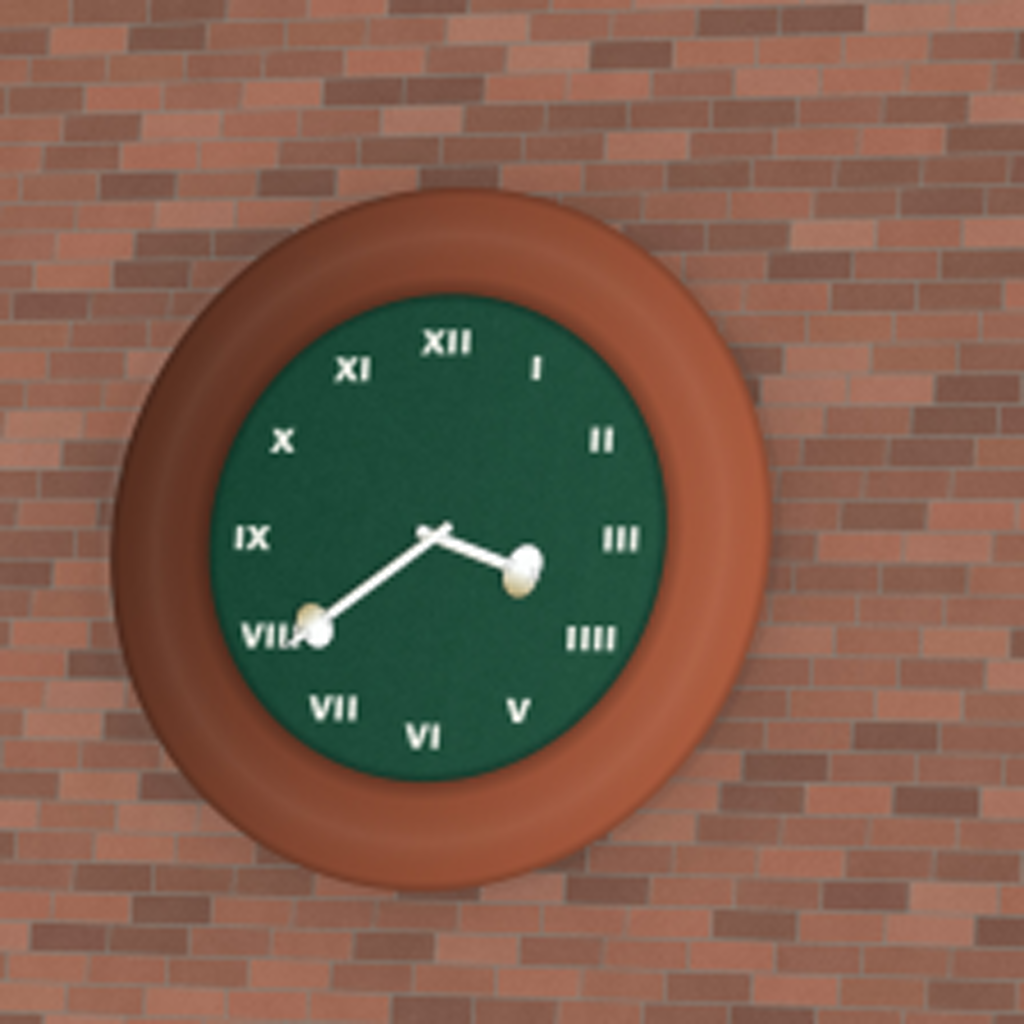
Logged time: 3 h 39 min
